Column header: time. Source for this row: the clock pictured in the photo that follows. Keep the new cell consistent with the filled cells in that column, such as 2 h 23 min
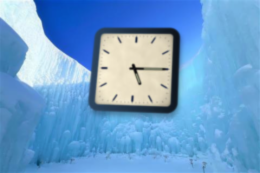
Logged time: 5 h 15 min
